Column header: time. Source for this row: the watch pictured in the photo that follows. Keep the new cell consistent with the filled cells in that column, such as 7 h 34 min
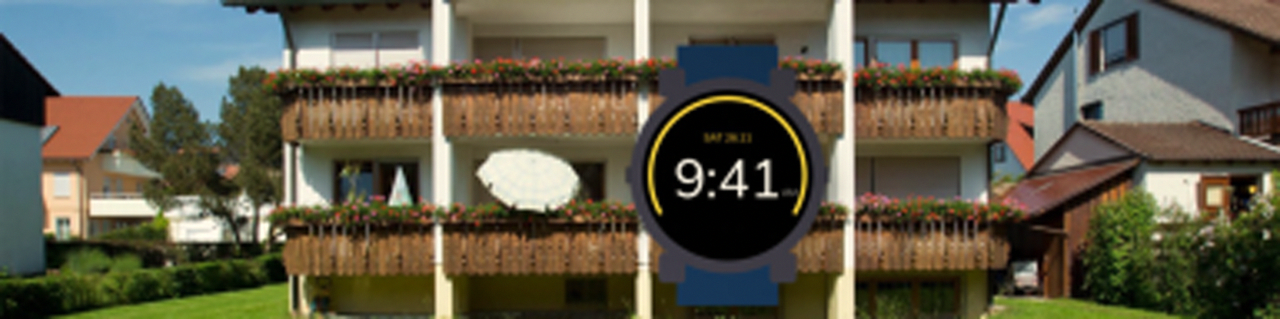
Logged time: 9 h 41 min
